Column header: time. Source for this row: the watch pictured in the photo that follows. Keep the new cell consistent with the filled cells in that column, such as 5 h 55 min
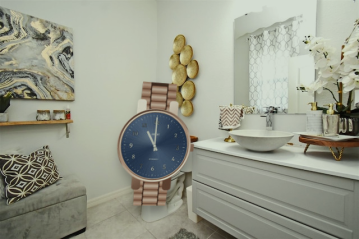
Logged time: 11 h 00 min
